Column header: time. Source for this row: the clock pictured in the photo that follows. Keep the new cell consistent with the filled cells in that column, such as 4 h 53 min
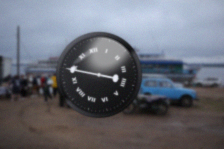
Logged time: 3 h 49 min
